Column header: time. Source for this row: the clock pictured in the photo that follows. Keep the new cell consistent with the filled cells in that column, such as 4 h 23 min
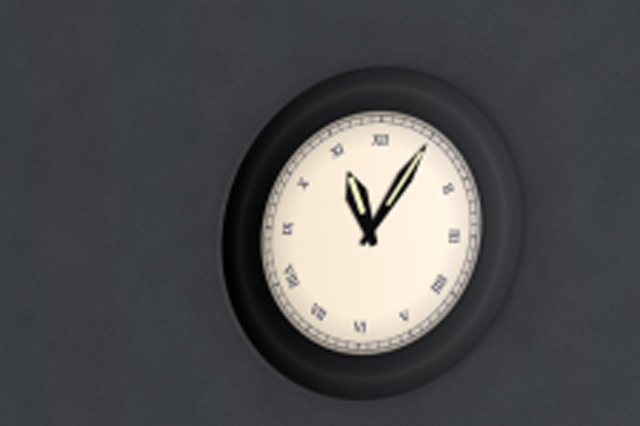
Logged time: 11 h 05 min
